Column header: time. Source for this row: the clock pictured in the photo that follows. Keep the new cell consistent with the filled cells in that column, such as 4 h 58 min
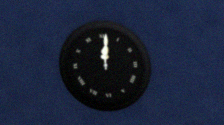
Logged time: 12 h 01 min
